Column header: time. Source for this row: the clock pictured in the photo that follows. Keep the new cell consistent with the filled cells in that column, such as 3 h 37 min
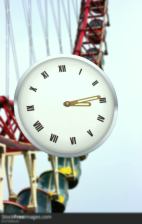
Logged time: 3 h 14 min
